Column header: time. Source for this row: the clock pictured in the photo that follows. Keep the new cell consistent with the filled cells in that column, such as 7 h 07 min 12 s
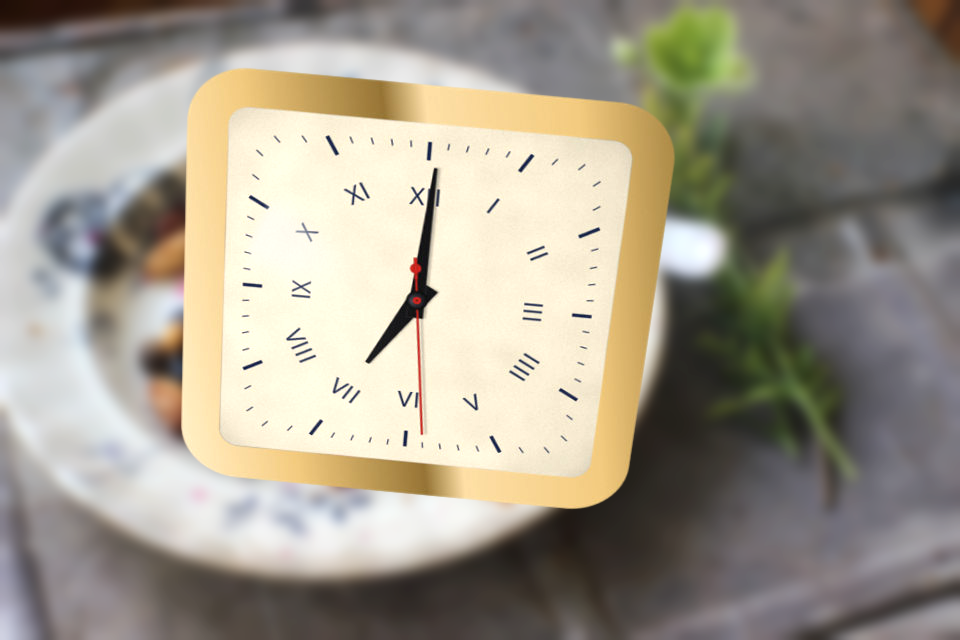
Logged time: 7 h 00 min 29 s
